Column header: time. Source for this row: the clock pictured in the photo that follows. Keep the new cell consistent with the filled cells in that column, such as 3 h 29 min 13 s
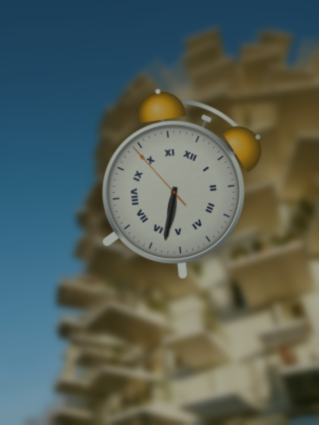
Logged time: 5 h 27 min 49 s
